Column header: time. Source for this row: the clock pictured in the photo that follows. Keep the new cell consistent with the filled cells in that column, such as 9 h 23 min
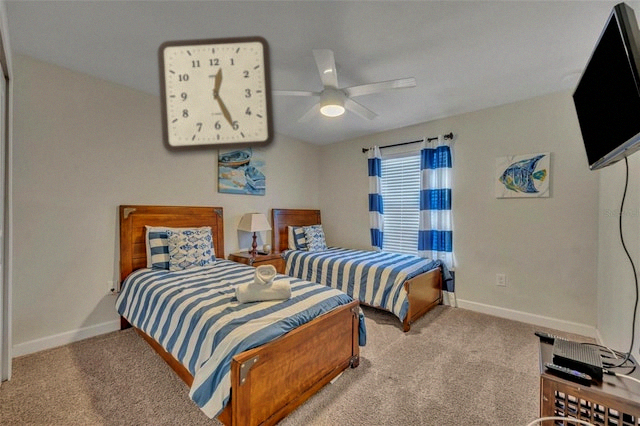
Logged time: 12 h 26 min
